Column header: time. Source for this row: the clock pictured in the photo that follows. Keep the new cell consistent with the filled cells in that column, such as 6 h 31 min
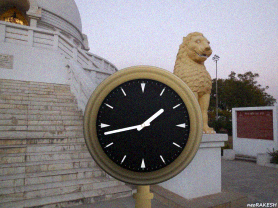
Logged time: 1 h 43 min
